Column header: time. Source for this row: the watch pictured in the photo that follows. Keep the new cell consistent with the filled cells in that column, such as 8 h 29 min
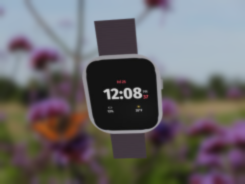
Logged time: 12 h 08 min
